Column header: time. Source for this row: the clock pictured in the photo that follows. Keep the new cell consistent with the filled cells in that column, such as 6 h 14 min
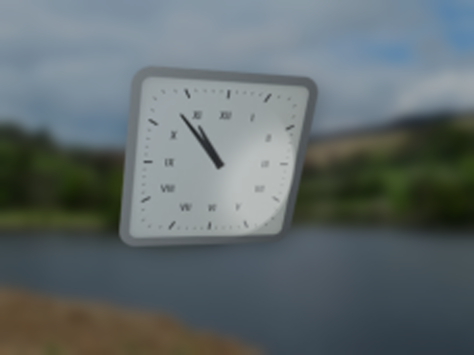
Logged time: 10 h 53 min
